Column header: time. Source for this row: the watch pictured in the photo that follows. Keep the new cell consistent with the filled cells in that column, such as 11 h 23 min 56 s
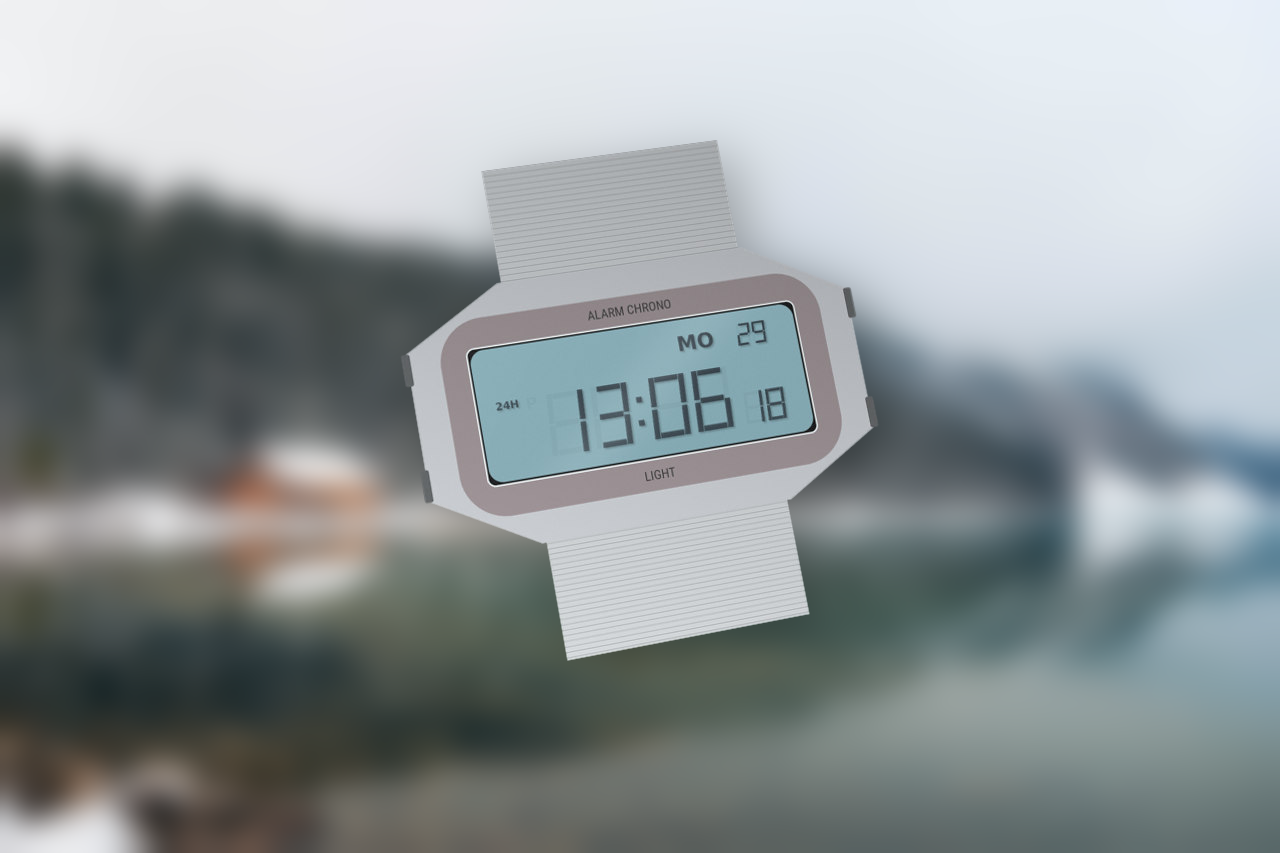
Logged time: 13 h 06 min 18 s
